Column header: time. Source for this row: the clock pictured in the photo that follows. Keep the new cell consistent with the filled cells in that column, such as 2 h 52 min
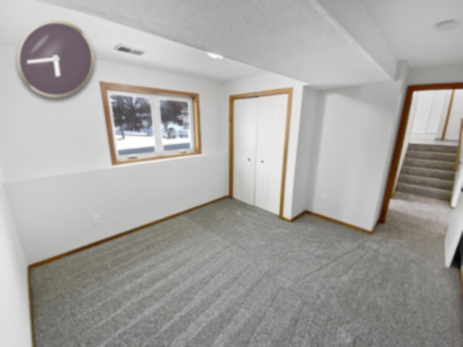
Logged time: 5 h 44 min
